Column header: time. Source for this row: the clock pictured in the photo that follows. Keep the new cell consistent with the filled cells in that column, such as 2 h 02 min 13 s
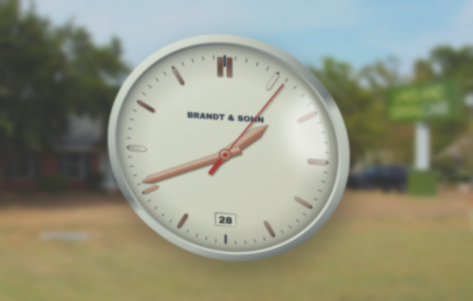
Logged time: 1 h 41 min 06 s
